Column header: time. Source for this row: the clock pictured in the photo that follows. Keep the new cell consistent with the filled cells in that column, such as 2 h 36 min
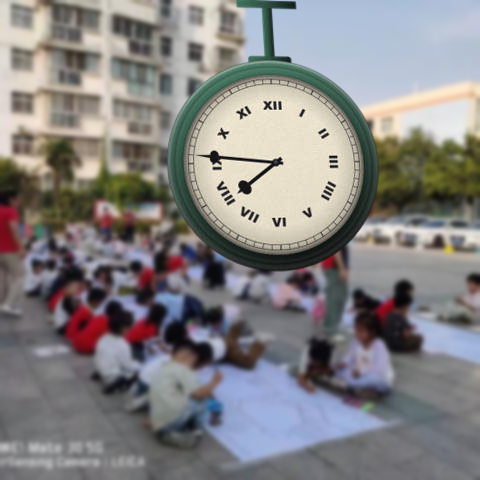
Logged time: 7 h 46 min
